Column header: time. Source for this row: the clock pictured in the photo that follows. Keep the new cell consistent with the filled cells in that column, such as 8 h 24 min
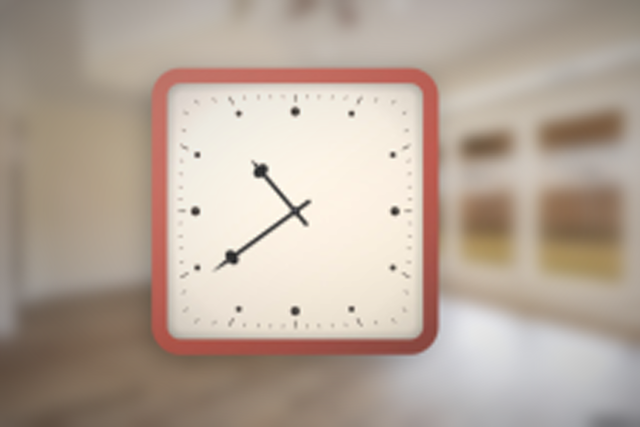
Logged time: 10 h 39 min
